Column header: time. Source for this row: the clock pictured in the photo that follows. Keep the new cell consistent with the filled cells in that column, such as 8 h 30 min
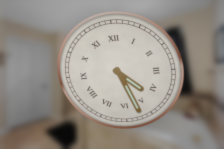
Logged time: 4 h 27 min
